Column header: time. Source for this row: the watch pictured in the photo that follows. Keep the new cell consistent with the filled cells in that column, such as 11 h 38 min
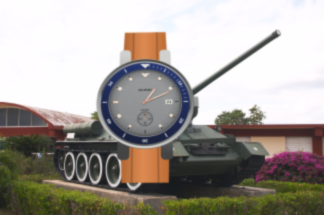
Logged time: 1 h 11 min
